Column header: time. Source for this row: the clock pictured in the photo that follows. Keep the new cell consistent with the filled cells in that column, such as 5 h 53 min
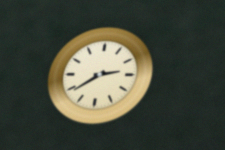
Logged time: 2 h 39 min
